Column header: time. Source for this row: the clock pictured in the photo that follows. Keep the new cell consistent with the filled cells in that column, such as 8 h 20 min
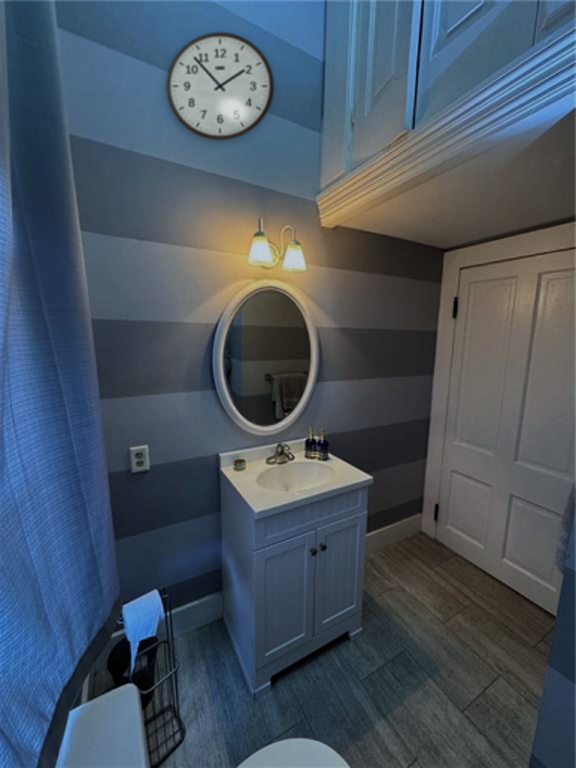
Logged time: 1 h 53 min
